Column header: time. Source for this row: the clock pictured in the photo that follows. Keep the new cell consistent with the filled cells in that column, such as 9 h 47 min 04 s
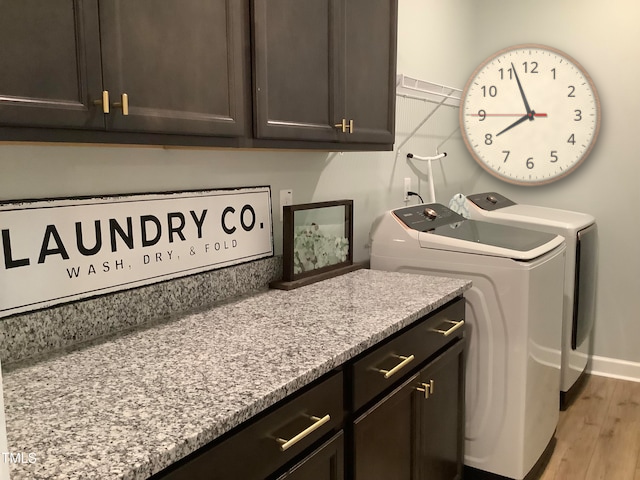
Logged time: 7 h 56 min 45 s
